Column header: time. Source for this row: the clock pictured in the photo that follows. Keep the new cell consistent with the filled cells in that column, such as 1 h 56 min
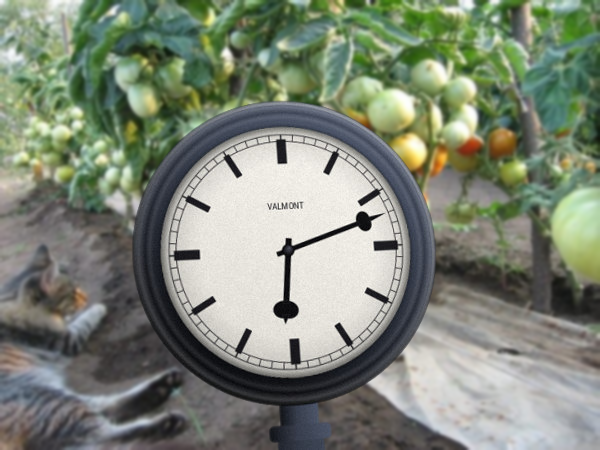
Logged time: 6 h 12 min
